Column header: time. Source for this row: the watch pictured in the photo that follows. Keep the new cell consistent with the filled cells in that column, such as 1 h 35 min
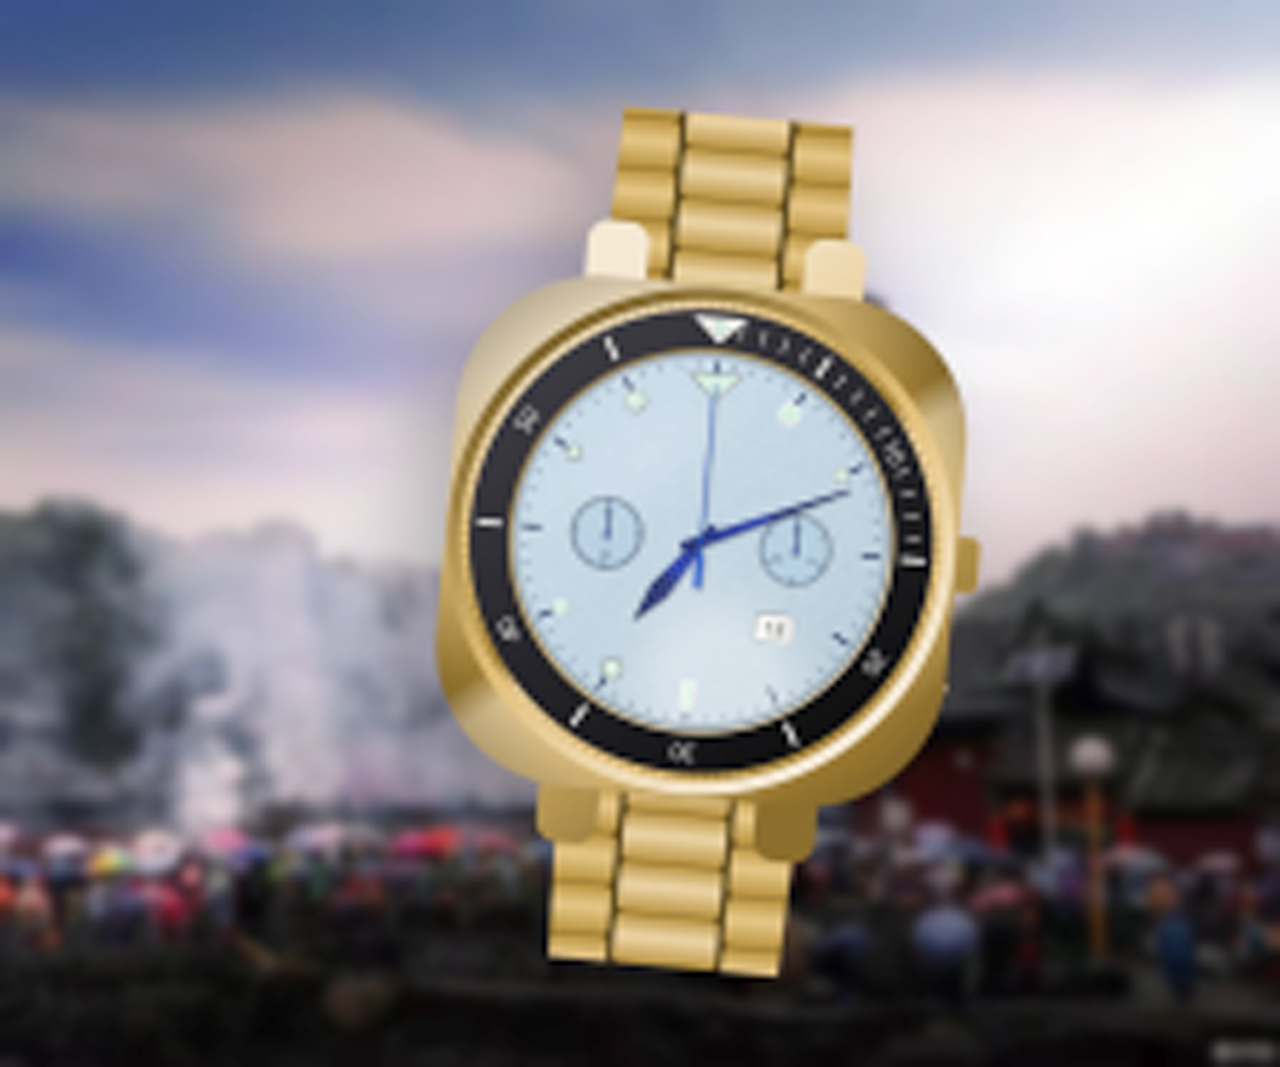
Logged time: 7 h 11 min
